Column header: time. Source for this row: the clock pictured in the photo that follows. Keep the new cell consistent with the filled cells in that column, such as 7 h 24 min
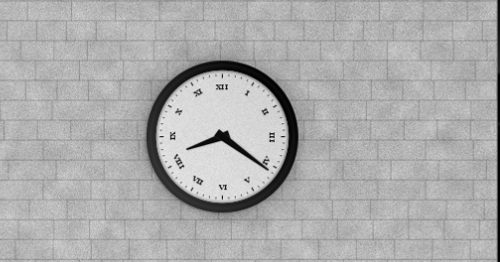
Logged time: 8 h 21 min
